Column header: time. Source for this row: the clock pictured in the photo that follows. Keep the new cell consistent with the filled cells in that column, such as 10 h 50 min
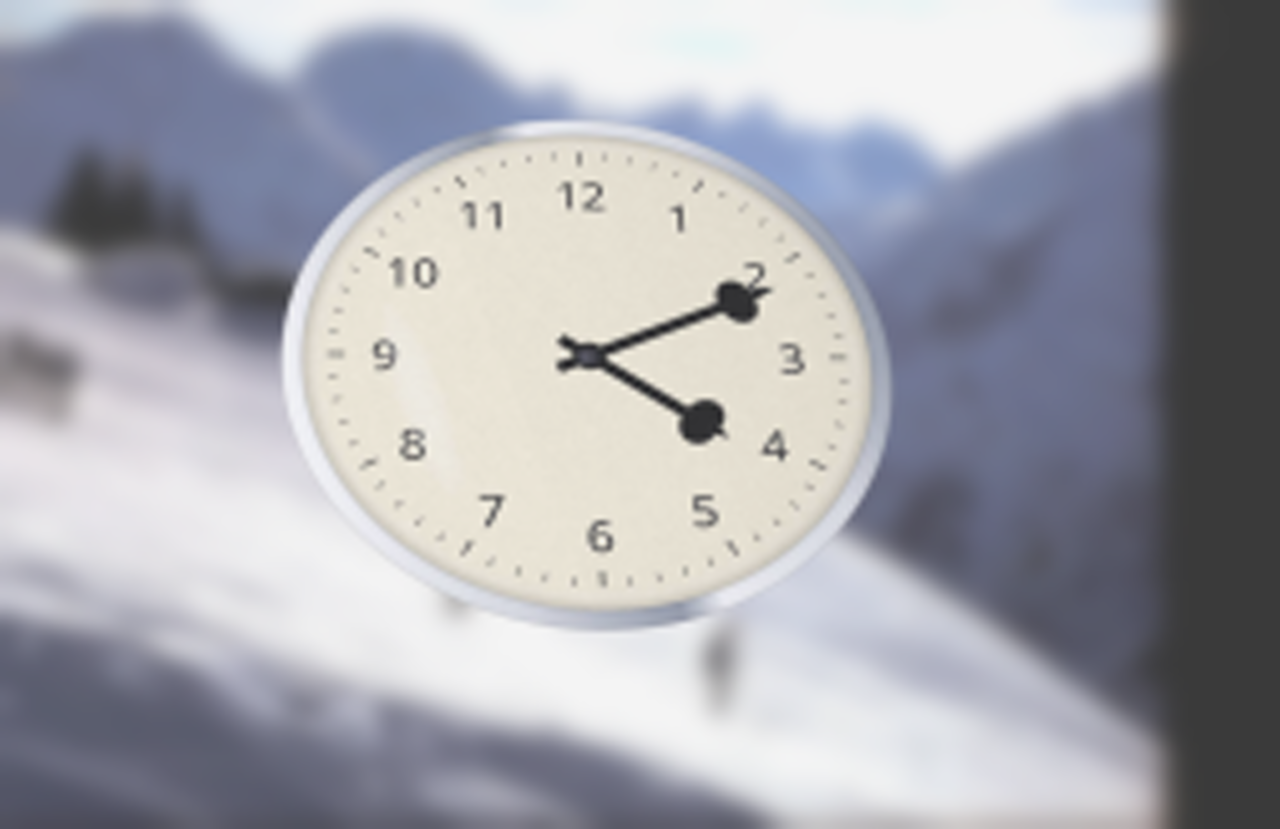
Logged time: 4 h 11 min
